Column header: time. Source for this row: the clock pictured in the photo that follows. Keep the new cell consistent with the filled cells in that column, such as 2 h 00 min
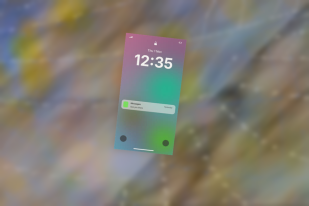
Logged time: 12 h 35 min
